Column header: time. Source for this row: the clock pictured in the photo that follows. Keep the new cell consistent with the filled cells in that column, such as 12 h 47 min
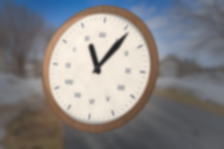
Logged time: 11 h 06 min
